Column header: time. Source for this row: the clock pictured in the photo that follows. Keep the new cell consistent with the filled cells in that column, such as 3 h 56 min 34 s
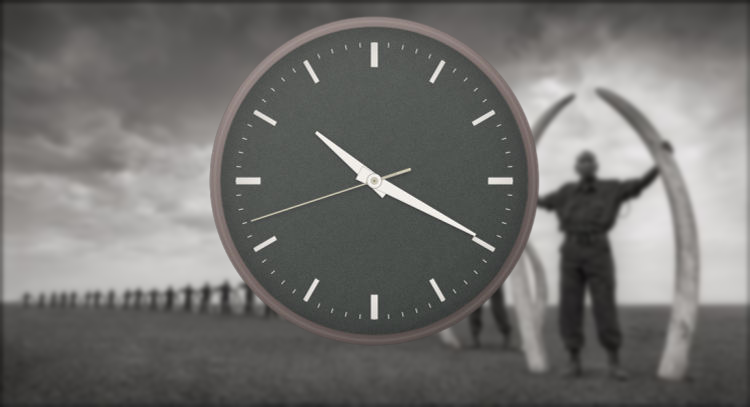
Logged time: 10 h 19 min 42 s
